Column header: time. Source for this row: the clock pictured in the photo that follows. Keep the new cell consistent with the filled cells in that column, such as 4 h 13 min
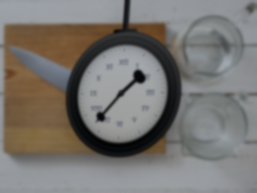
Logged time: 1 h 37 min
